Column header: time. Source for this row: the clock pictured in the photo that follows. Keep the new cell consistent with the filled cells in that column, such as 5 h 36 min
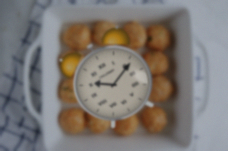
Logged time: 10 h 11 min
